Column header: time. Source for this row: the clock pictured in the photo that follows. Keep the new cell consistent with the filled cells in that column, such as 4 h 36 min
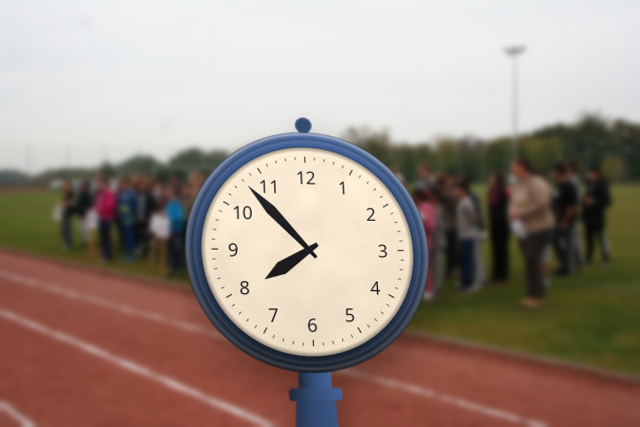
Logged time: 7 h 53 min
